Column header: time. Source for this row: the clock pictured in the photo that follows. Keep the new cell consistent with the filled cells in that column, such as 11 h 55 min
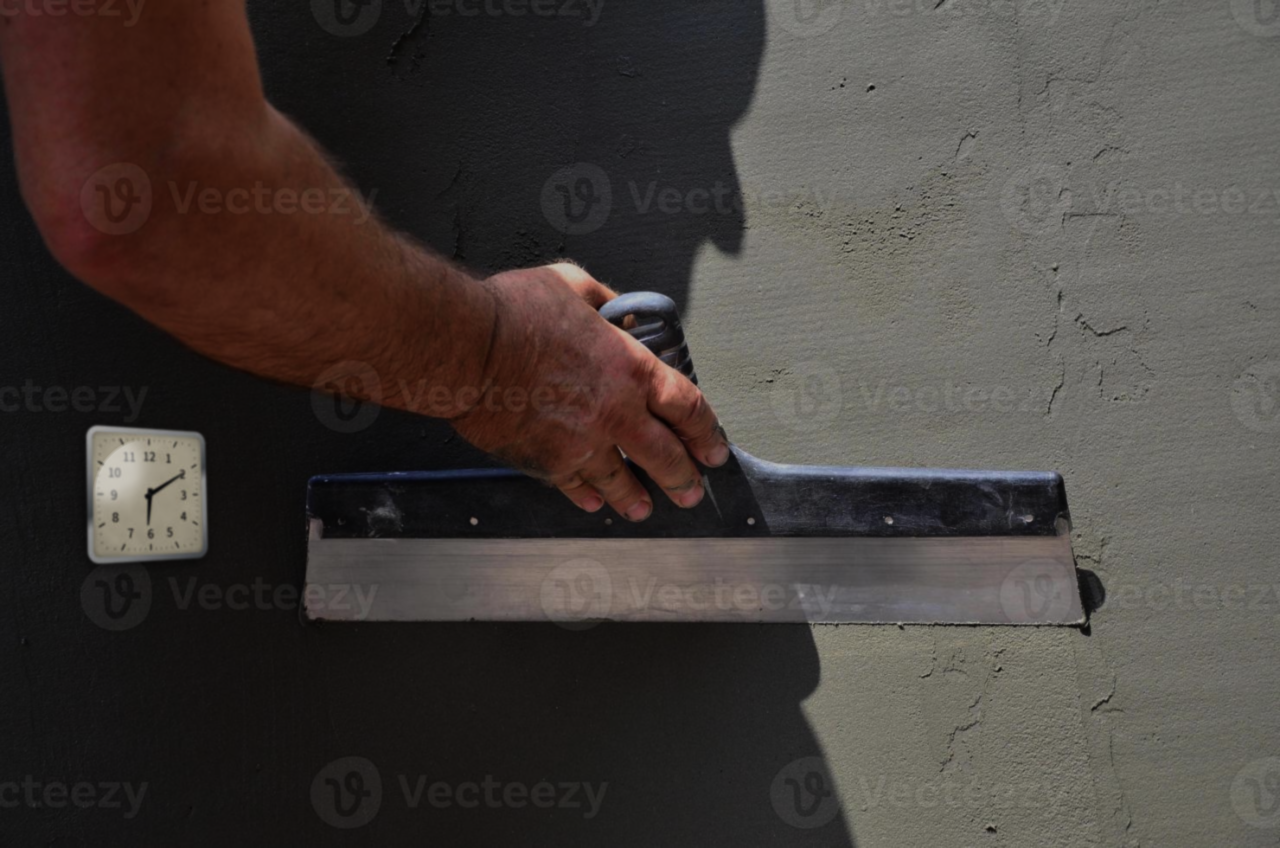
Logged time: 6 h 10 min
